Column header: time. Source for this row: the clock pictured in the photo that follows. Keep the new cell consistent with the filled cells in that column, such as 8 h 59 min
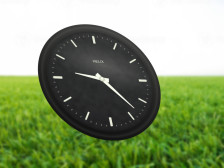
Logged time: 9 h 23 min
